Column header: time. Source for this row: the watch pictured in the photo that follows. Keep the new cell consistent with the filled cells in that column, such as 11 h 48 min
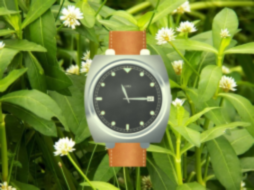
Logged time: 11 h 15 min
